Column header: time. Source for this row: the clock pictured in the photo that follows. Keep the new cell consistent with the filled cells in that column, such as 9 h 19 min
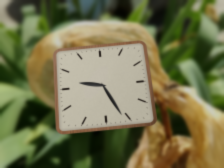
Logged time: 9 h 26 min
